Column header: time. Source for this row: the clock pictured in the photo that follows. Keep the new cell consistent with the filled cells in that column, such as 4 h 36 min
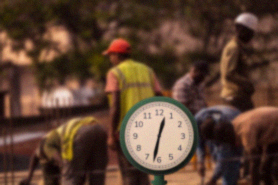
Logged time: 12 h 32 min
